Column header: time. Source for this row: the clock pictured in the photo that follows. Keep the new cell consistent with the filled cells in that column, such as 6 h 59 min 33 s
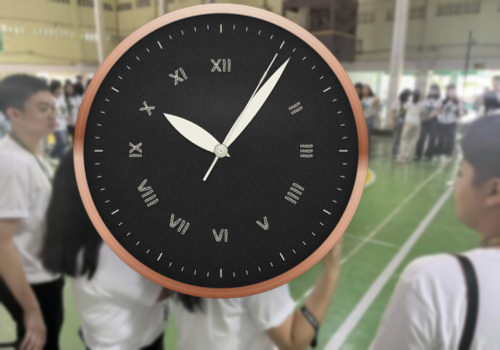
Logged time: 10 h 06 min 05 s
